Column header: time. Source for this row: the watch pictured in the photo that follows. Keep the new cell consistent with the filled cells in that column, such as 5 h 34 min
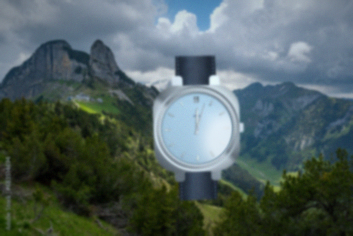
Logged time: 12 h 03 min
